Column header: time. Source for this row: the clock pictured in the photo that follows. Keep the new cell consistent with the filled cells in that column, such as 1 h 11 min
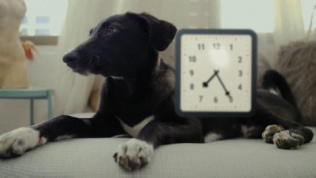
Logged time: 7 h 25 min
